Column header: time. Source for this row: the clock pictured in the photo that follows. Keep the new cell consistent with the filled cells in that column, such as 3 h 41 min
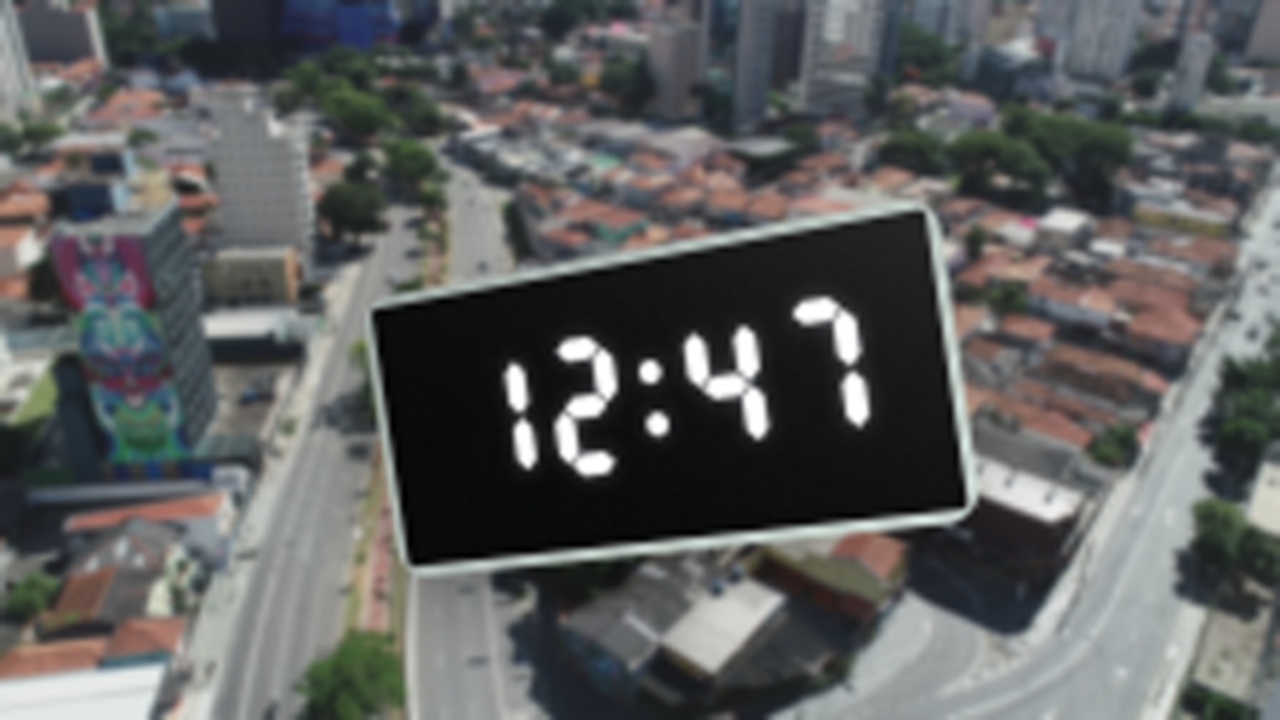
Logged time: 12 h 47 min
